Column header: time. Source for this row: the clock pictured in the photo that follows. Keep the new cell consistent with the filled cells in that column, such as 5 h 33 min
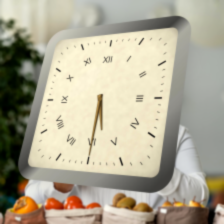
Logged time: 5 h 30 min
